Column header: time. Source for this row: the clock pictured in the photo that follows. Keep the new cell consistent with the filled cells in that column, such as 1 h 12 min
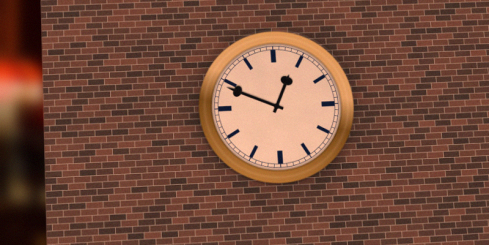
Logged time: 12 h 49 min
